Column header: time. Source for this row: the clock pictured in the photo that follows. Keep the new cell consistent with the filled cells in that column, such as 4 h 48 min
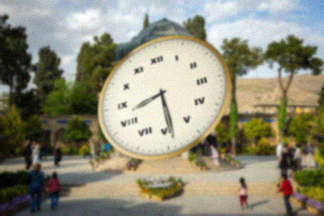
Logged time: 8 h 29 min
